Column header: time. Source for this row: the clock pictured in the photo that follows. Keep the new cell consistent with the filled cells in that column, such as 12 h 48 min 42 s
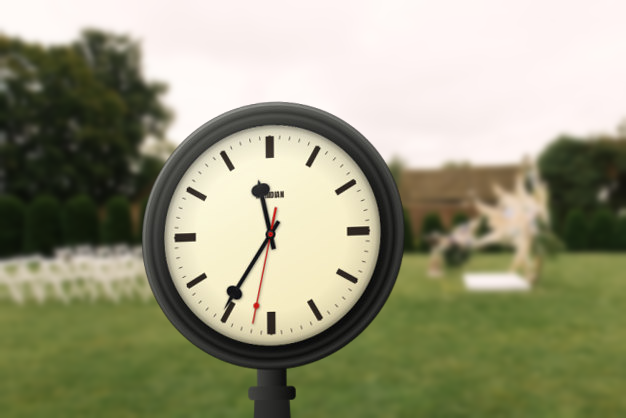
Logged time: 11 h 35 min 32 s
